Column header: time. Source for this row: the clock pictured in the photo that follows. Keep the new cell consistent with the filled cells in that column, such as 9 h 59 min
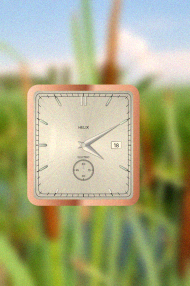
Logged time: 4 h 10 min
